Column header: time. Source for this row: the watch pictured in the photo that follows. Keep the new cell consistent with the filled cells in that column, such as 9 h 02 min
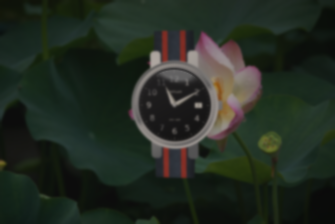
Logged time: 11 h 10 min
